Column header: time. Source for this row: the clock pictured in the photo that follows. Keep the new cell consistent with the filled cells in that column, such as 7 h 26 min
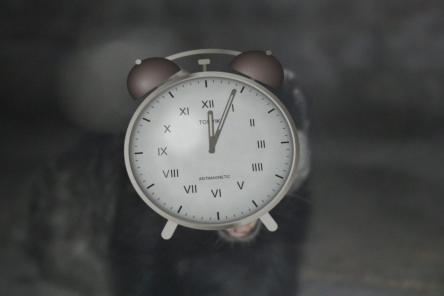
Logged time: 12 h 04 min
